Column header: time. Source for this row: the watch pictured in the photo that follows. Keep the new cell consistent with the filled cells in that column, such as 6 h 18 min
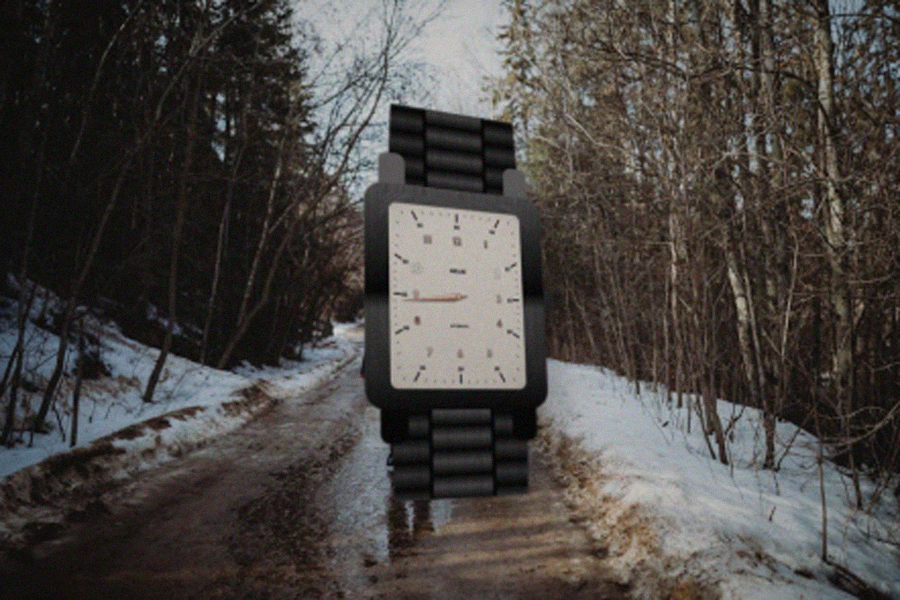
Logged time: 8 h 44 min
